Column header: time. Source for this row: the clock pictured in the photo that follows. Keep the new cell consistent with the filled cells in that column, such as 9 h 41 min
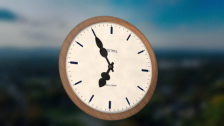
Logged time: 6 h 55 min
